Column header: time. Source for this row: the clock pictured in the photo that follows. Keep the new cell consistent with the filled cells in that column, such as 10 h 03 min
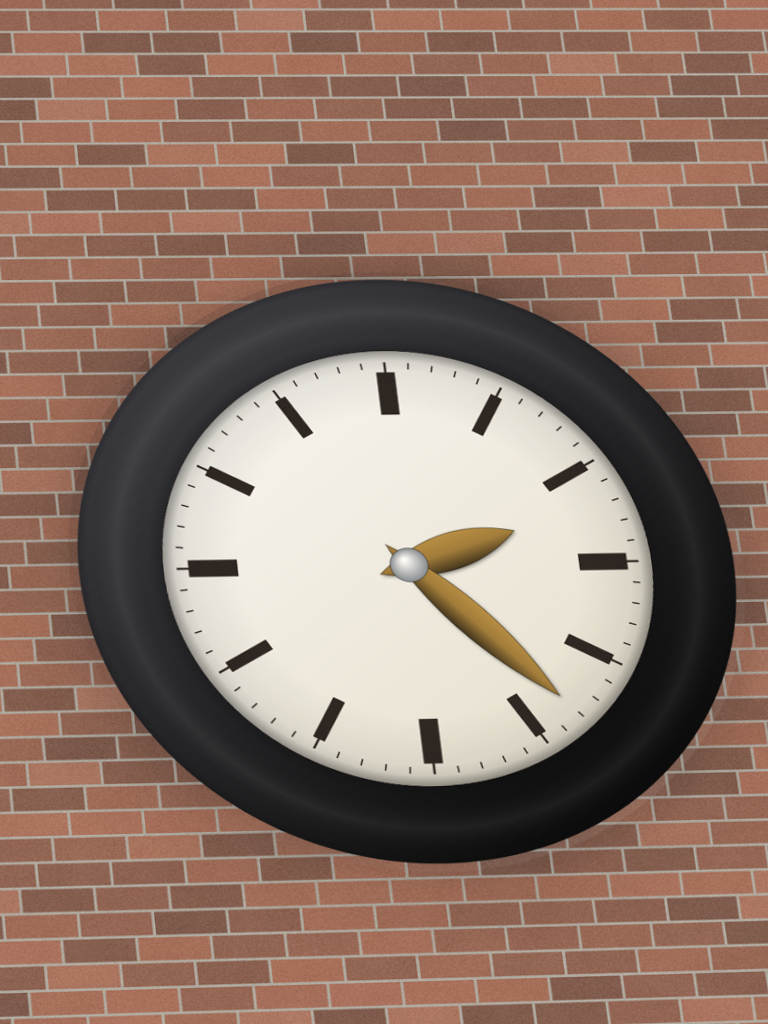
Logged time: 2 h 23 min
